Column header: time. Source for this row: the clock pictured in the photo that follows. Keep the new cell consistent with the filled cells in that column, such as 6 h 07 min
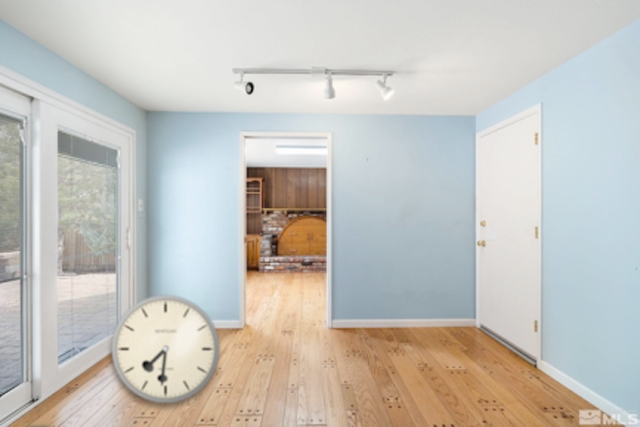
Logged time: 7 h 31 min
